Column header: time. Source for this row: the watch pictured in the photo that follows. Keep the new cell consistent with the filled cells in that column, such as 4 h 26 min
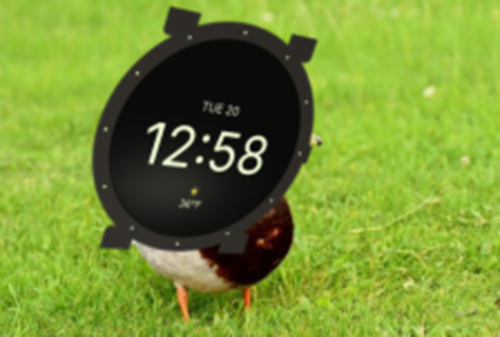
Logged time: 12 h 58 min
